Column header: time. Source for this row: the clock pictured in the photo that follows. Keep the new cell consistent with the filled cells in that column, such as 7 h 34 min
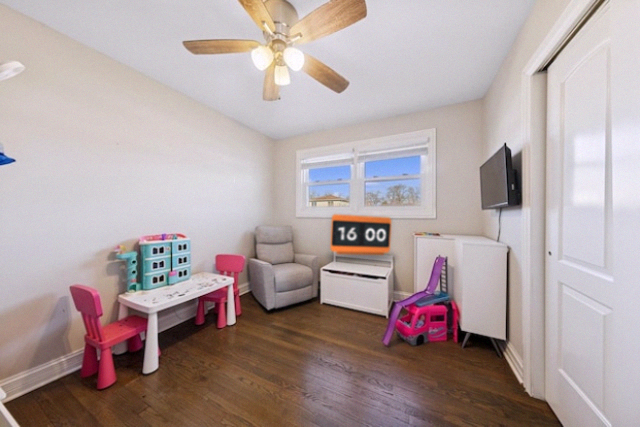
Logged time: 16 h 00 min
